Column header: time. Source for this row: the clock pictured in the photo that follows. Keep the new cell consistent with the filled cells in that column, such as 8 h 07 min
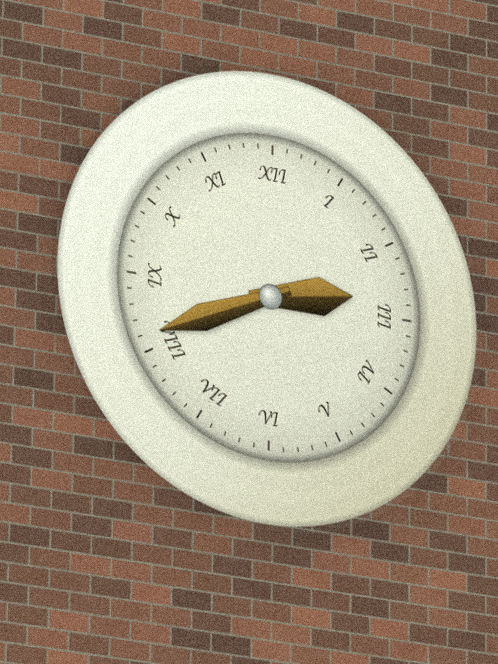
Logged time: 2 h 41 min
